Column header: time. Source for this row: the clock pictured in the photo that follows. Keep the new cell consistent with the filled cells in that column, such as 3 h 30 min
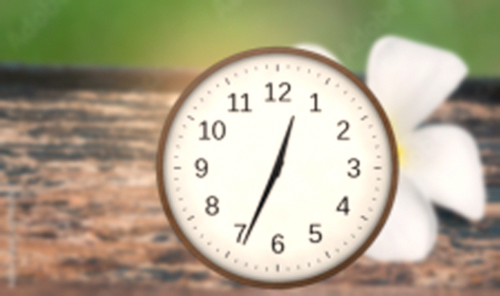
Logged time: 12 h 34 min
